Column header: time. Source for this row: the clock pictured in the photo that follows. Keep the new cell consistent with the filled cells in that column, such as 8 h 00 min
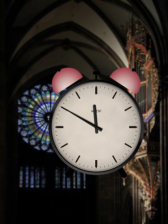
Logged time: 11 h 50 min
